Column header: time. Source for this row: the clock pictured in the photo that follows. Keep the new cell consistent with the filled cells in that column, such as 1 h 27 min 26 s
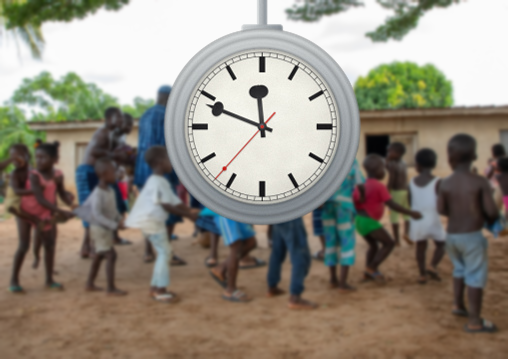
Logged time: 11 h 48 min 37 s
